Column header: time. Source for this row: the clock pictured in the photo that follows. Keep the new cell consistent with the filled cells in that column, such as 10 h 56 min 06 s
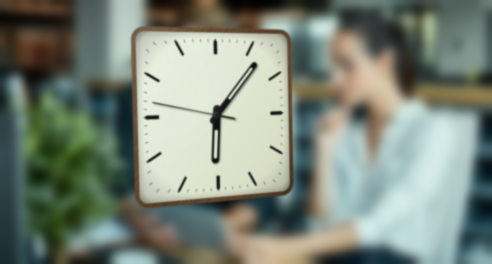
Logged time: 6 h 06 min 47 s
